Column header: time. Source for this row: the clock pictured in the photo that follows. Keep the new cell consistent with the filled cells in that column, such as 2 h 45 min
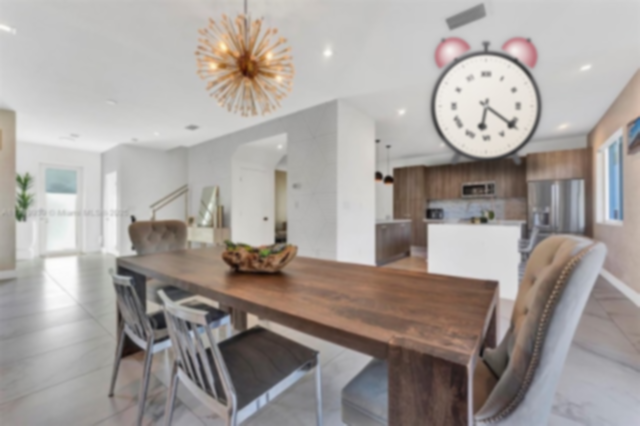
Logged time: 6 h 21 min
